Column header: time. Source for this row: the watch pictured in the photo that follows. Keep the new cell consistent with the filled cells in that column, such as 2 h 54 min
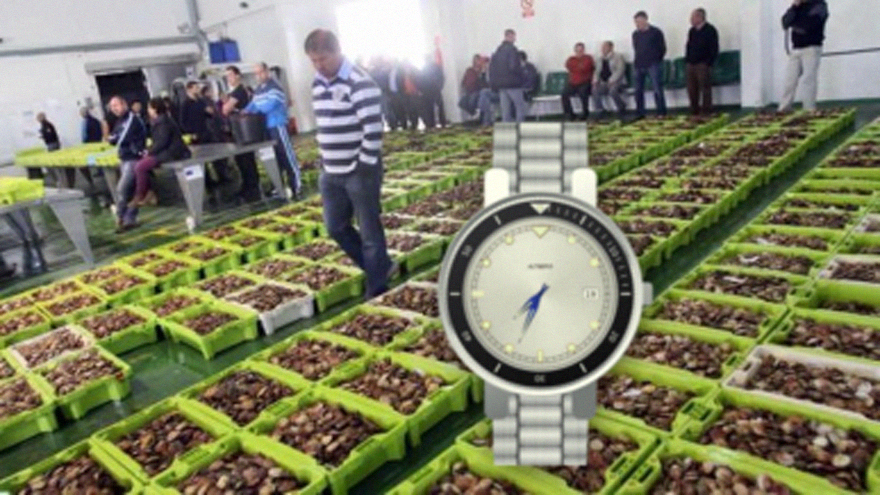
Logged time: 7 h 34 min
